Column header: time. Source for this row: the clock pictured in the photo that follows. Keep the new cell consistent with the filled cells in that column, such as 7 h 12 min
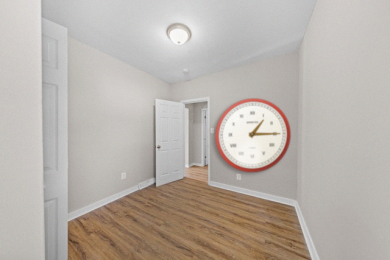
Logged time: 1 h 15 min
